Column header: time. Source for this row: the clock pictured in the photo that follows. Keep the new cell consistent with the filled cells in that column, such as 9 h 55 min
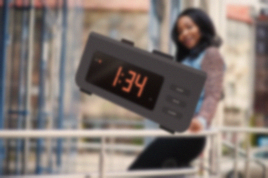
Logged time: 1 h 34 min
